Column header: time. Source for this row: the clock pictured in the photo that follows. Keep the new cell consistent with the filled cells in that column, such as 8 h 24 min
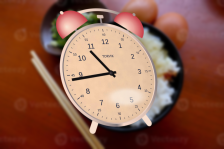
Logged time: 10 h 44 min
